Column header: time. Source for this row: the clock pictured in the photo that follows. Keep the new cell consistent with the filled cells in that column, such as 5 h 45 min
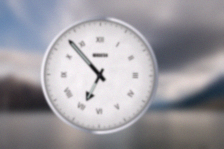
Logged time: 6 h 53 min
